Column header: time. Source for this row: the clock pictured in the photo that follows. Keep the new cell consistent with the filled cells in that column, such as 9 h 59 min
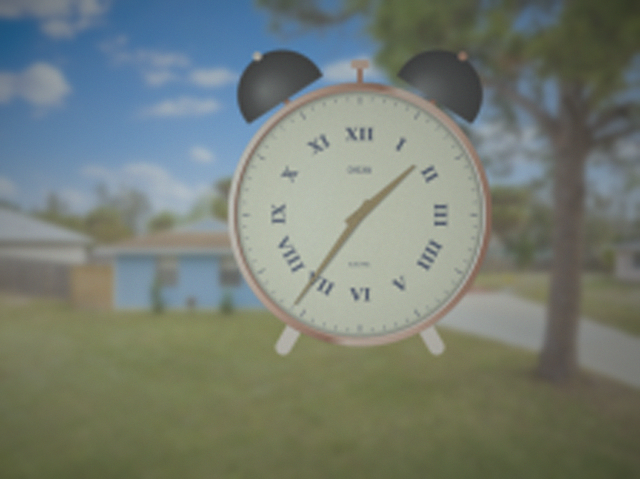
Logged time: 1 h 36 min
